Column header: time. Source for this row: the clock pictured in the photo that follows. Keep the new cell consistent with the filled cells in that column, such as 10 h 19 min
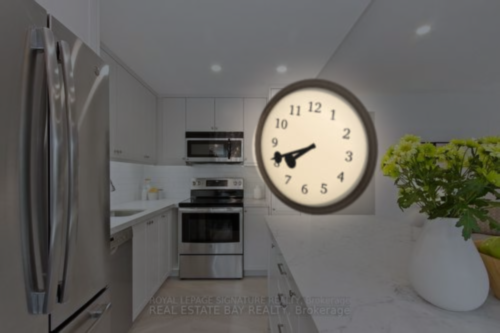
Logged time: 7 h 41 min
